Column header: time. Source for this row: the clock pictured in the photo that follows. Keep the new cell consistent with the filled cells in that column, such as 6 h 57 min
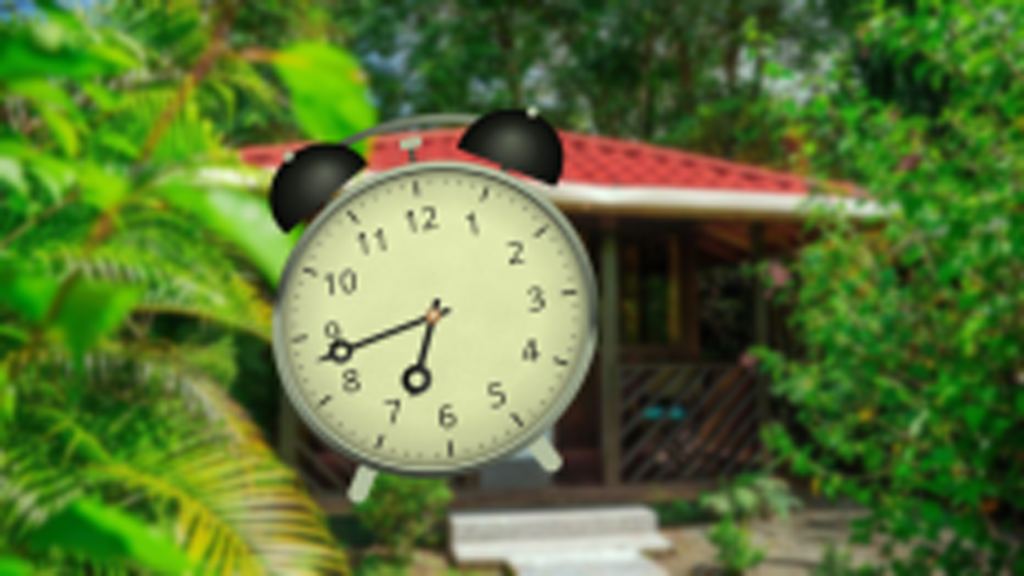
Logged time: 6 h 43 min
